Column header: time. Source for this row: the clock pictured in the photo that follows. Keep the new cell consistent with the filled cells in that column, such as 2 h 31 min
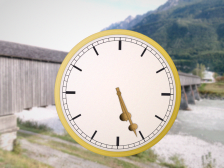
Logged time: 5 h 26 min
